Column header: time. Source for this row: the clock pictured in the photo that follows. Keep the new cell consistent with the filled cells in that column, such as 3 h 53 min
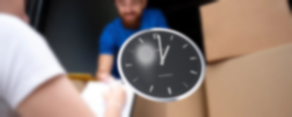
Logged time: 1 h 01 min
